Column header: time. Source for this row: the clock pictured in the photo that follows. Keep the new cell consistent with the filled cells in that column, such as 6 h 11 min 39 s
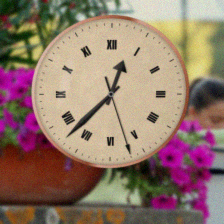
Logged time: 12 h 37 min 27 s
